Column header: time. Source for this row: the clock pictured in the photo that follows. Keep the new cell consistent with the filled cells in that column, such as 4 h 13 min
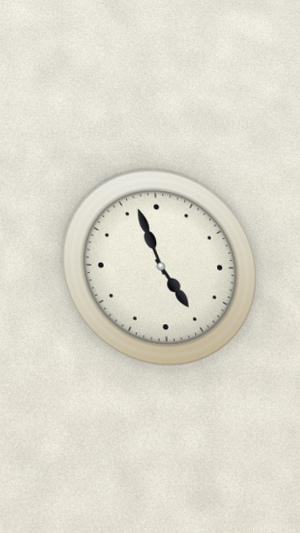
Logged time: 4 h 57 min
